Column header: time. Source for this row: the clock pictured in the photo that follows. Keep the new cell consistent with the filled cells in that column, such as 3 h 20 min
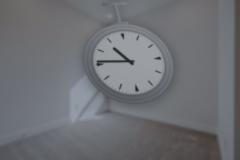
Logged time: 10 h 46 min
